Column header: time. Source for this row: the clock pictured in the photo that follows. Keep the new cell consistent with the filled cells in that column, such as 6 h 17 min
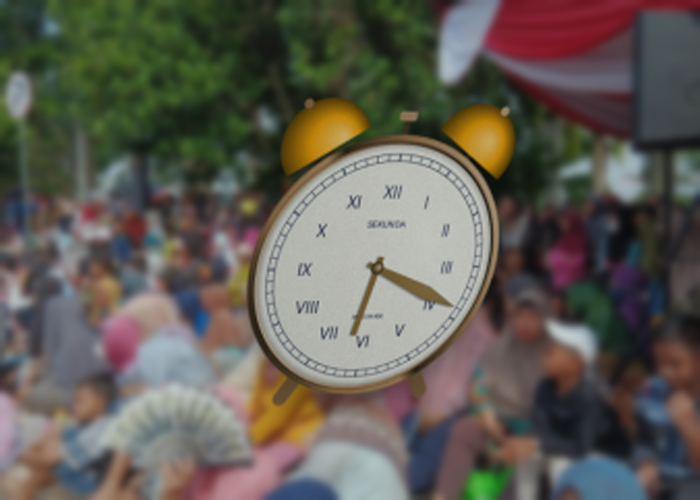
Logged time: 6 h 19 min
